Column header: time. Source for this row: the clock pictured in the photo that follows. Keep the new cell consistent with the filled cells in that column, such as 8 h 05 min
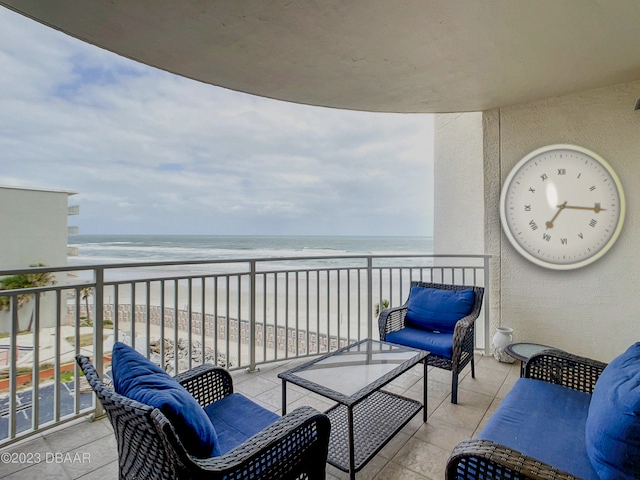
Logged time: 7 h 16 min
